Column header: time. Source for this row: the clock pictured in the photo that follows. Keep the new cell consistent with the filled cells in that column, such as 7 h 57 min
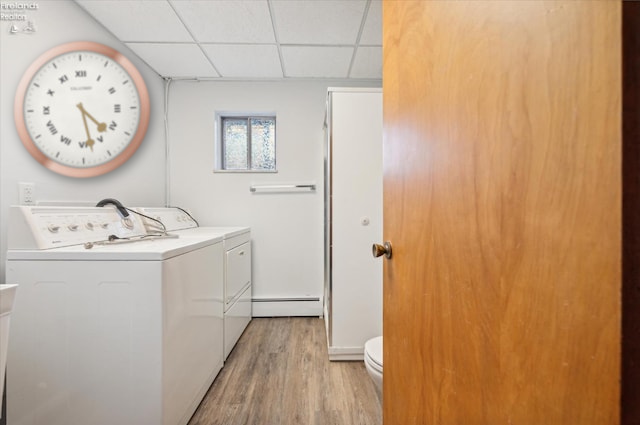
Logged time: 4 h 28 min
